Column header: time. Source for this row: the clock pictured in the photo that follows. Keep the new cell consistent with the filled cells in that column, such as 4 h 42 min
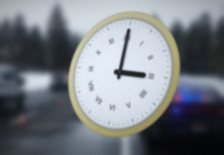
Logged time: 3 h 00 min
